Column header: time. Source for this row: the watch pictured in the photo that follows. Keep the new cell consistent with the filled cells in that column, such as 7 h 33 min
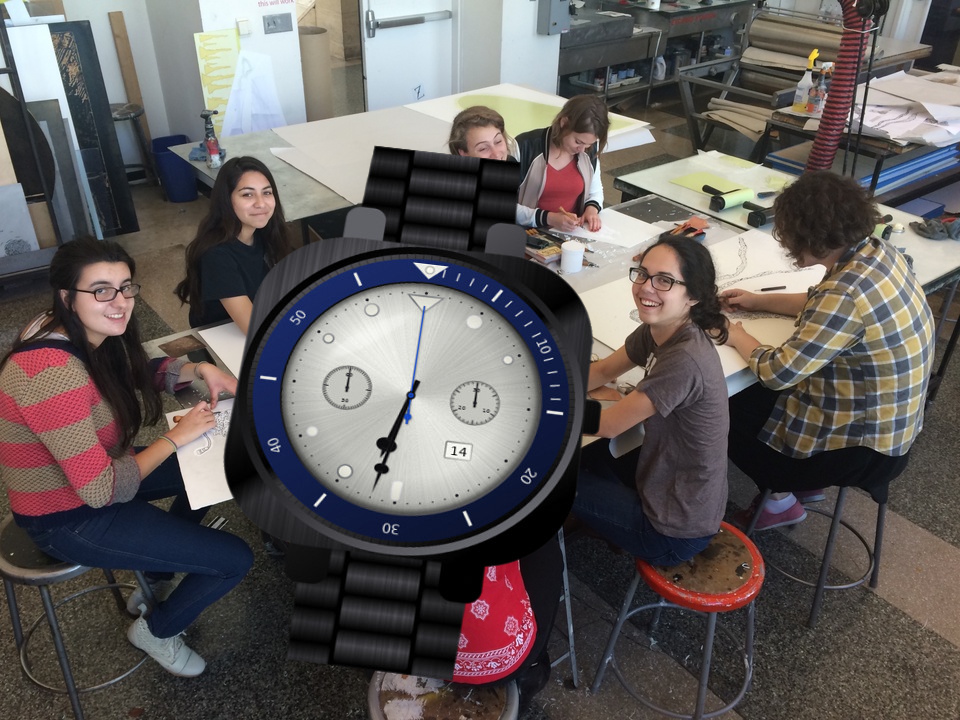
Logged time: 6 h 32 min
